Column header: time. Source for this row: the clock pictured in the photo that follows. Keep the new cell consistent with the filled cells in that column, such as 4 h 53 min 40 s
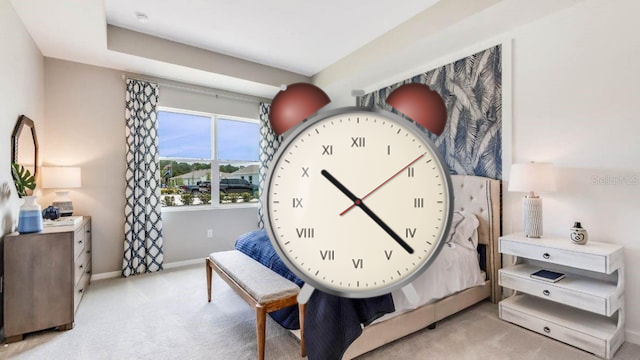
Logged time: 10 h 22 min 09 s
